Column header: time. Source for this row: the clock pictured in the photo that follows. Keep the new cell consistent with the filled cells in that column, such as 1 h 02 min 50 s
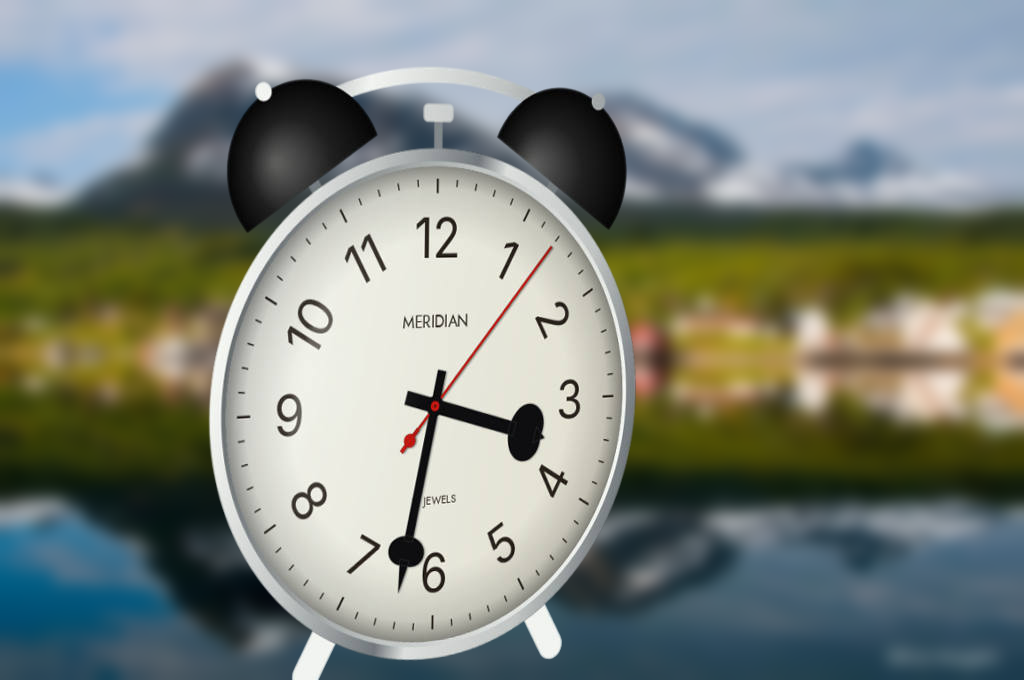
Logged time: 3 h 32 min 07 s
